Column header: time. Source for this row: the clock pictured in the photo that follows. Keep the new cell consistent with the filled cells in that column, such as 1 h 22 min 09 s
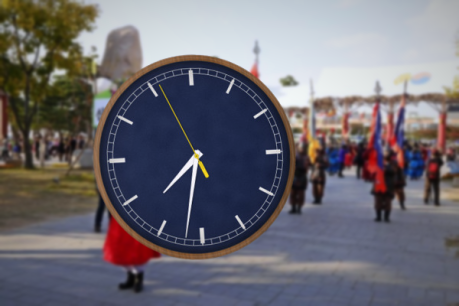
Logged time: 7 h 31 min 56 s
